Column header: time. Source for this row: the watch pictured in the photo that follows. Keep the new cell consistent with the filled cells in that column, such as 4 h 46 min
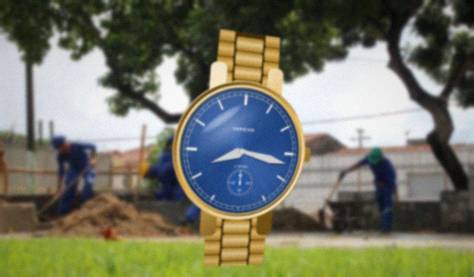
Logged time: 8 h 17 min
